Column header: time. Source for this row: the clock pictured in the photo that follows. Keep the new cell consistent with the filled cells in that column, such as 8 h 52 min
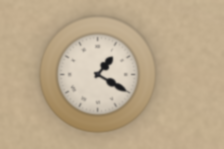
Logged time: 1 h 20 min
